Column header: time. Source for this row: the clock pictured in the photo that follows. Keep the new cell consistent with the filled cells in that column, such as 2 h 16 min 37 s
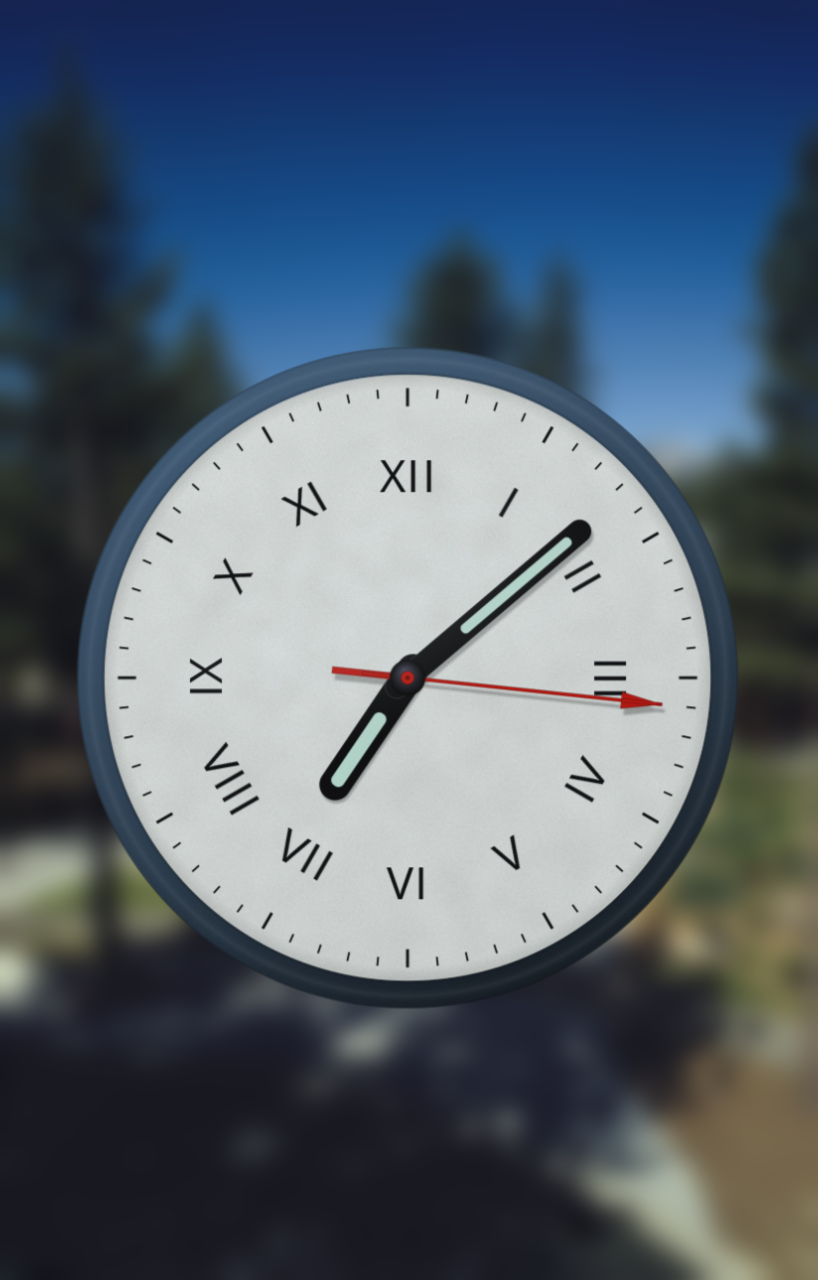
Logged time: 7 h 08 min 16 s
